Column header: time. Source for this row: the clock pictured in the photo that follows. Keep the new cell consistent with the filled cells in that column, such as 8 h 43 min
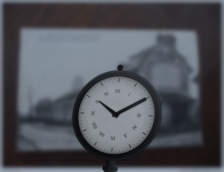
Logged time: 10 h 10 min
